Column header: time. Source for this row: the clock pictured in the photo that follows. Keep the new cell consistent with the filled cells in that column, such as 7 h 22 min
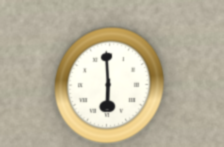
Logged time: 5 h 59 min
